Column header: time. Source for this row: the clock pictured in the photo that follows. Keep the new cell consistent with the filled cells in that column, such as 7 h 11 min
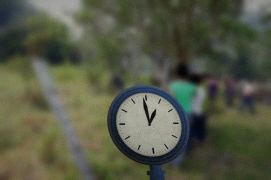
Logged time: 12 h 59 min
